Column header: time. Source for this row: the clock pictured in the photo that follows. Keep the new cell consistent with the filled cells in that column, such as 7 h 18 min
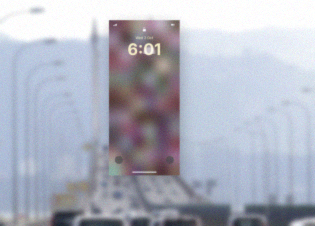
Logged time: 6 h 01 min
